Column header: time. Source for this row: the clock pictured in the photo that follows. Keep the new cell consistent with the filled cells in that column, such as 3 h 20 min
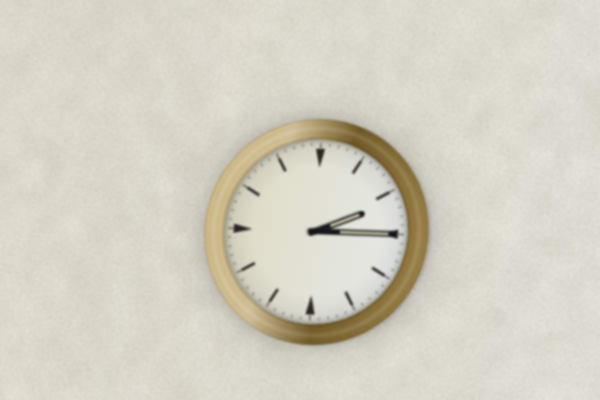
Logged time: 2 h 15 min
